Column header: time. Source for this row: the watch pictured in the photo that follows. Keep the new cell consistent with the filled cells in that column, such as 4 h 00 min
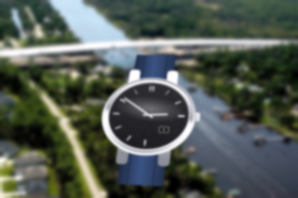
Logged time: 2 h 51 min
